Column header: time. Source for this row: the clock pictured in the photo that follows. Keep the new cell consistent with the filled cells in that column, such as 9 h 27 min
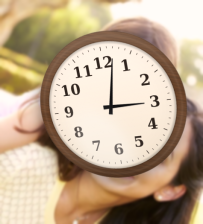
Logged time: 3 h 02 min
